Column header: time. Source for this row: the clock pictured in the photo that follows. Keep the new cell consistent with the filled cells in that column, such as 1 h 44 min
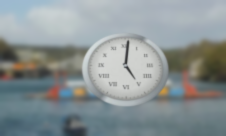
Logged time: 5 h 01 min
